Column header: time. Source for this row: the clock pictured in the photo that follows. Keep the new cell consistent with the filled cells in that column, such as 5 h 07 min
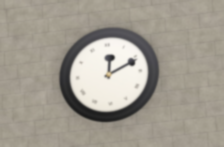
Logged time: 12 h 11 min
